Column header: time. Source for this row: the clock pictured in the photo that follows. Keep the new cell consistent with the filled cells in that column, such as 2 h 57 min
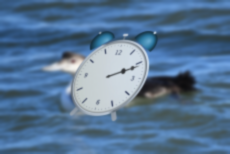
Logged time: 2 h 11 min
